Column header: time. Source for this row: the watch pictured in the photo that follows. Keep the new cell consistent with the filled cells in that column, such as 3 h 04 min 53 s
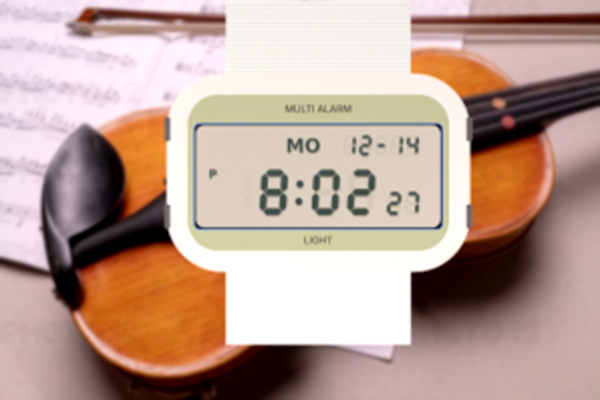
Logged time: 8 h 02 min 27 s
